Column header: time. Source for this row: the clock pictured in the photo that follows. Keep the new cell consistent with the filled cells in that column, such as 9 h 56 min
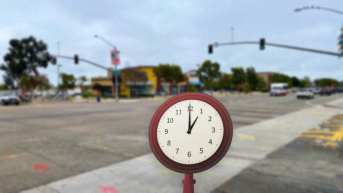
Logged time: 1 h 00 min
